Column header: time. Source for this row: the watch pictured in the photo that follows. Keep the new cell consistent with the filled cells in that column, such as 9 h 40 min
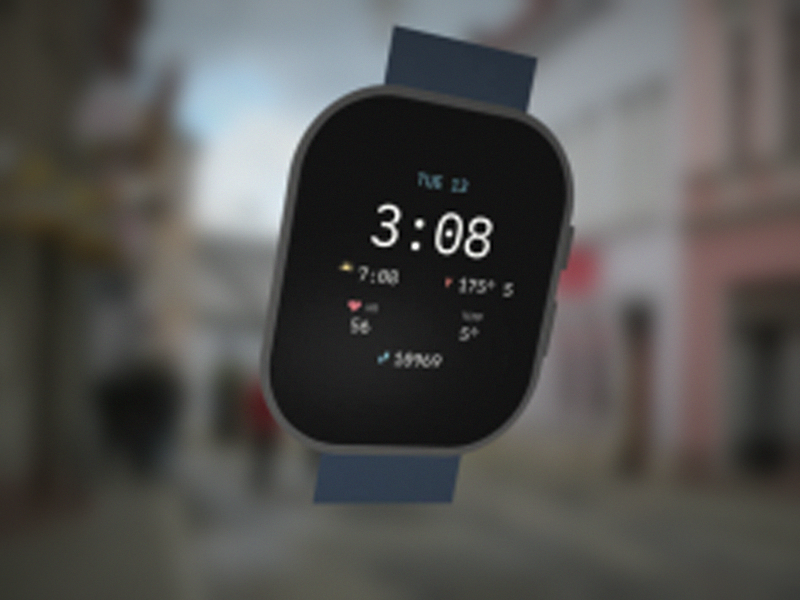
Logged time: 3 h 08 min
